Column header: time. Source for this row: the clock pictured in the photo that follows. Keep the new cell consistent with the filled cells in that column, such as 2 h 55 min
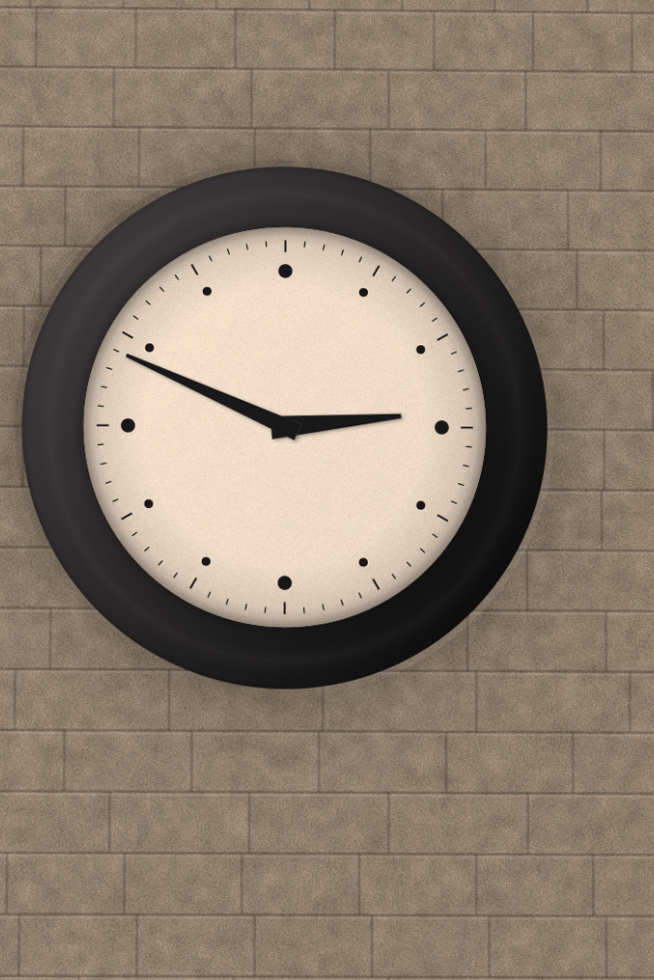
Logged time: 2 h 49 min
